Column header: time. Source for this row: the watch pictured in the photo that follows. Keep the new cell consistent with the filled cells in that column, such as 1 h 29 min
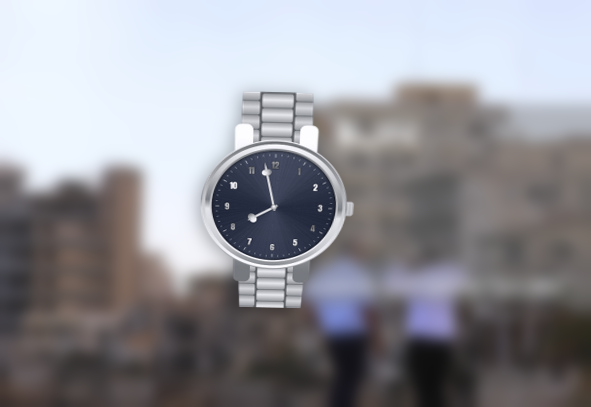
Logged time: 7 h 58 min
